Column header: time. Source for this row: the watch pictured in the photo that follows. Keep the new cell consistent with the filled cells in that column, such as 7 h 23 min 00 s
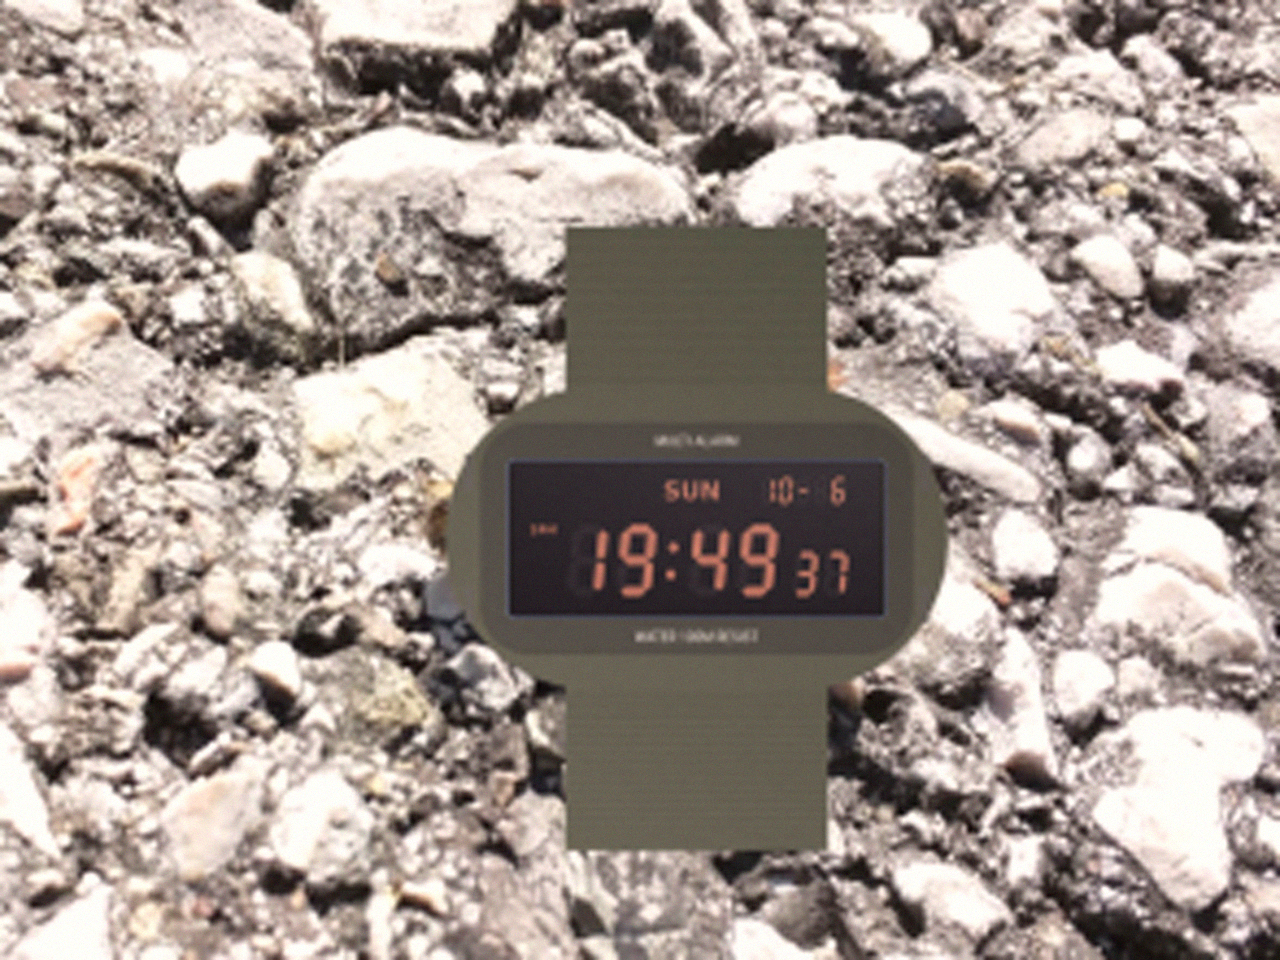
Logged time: 19 h 49 min 37 s
